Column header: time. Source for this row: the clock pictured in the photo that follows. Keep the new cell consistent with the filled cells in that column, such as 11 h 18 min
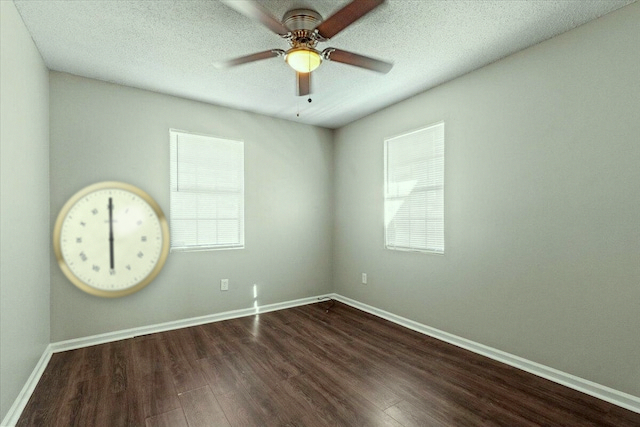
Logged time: 6 h 00 min
